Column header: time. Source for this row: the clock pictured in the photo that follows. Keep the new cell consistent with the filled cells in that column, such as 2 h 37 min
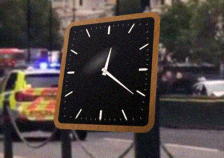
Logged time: 12 h 21 min
